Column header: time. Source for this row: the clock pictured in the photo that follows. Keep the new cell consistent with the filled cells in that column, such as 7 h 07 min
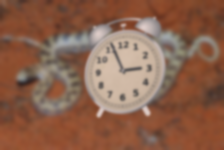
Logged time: 2 h 56 min
